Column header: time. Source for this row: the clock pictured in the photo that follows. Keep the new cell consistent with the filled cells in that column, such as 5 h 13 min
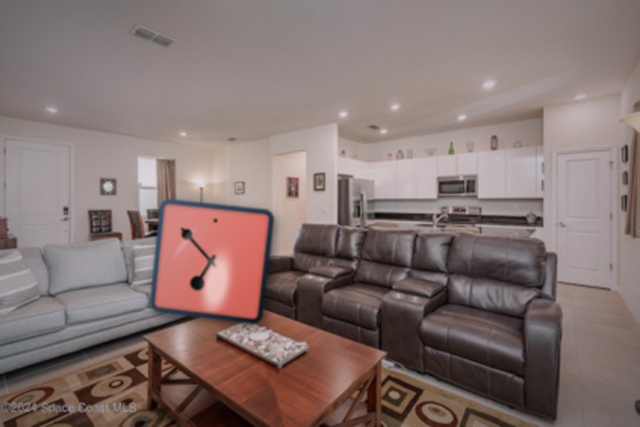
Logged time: 6 h 52 min
